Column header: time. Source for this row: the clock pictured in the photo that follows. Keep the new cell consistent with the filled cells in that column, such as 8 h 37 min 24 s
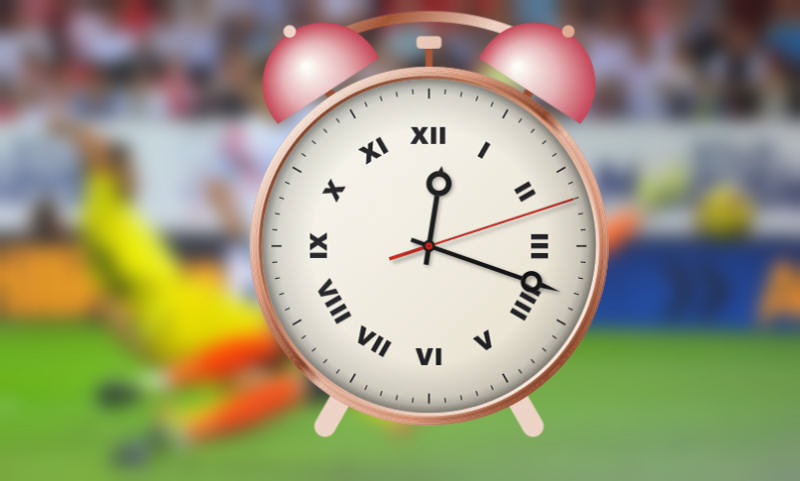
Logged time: 12 h 18 min 12 s
